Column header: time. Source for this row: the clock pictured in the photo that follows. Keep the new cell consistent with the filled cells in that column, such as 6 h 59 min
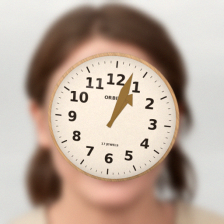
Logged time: 1 h 03 min
